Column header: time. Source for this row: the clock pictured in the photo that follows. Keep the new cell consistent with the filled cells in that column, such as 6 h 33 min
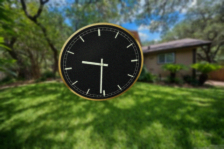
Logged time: 9 h 31 min
